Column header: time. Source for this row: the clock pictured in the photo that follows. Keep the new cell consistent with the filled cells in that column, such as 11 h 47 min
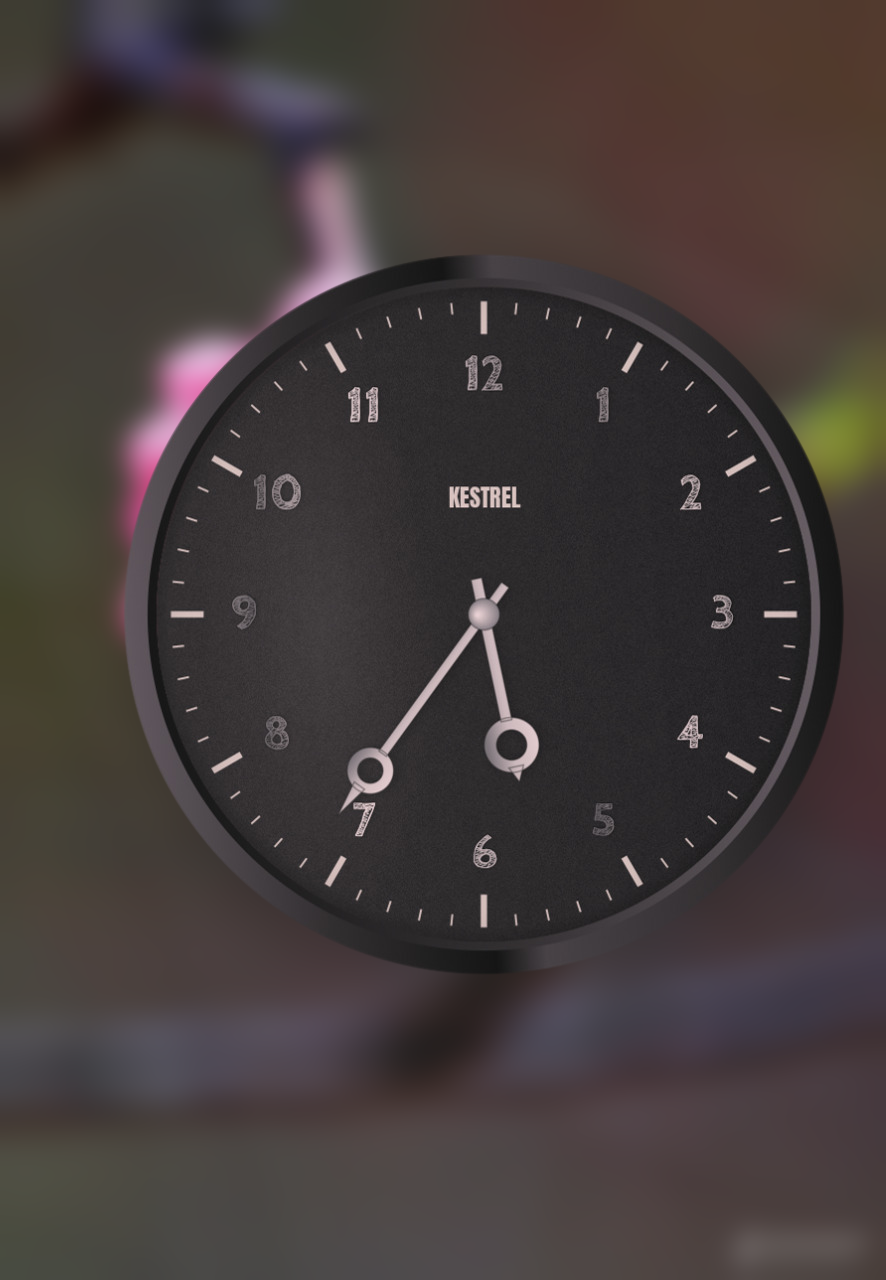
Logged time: 5 h 36 min
